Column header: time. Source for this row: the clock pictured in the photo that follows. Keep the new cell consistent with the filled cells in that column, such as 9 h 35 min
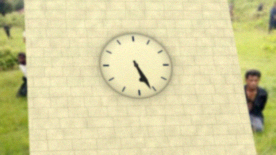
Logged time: 5 h 26 min
